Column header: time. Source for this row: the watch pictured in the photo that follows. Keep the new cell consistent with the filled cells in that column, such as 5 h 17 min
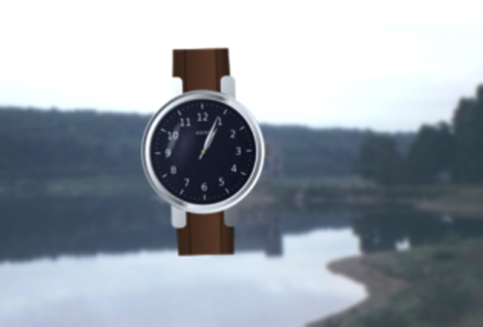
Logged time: 1 h 04 min
